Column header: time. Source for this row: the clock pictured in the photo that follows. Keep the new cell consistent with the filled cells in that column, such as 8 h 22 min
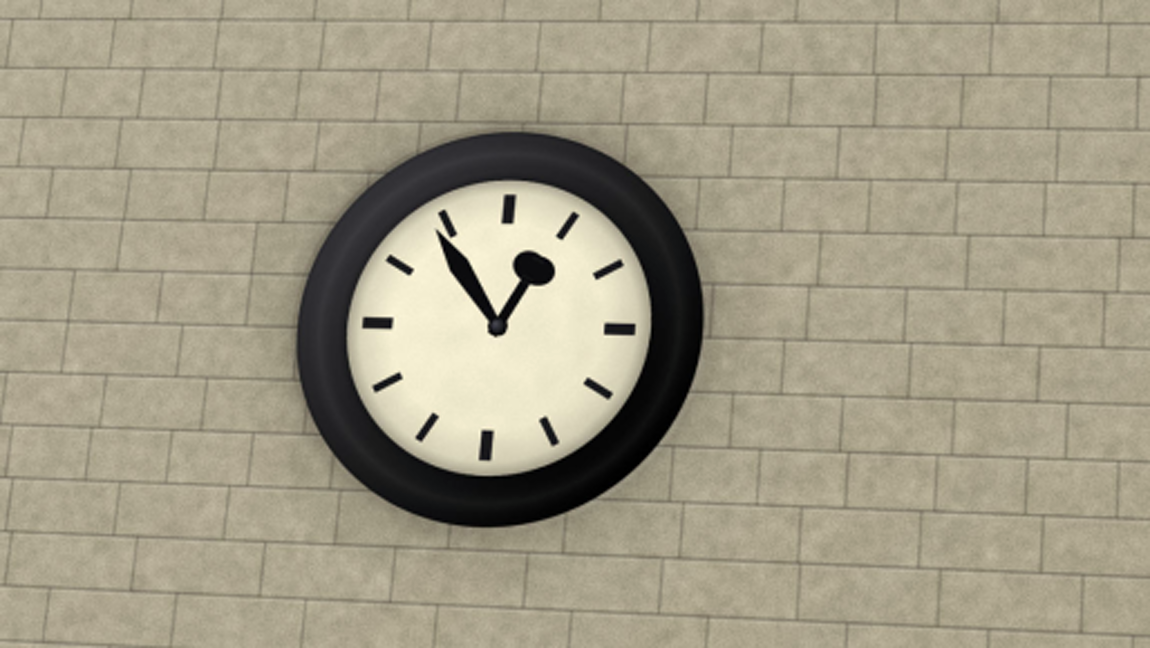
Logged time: 12 h 54 min
